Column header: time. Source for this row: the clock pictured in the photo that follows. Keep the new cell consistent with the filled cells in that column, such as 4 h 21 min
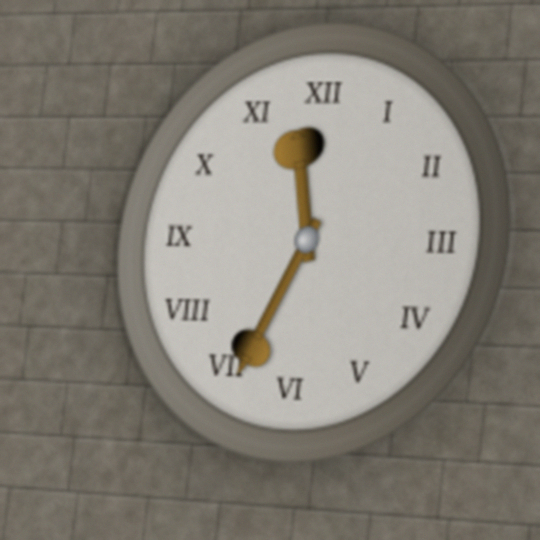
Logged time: 11 h 34 min
